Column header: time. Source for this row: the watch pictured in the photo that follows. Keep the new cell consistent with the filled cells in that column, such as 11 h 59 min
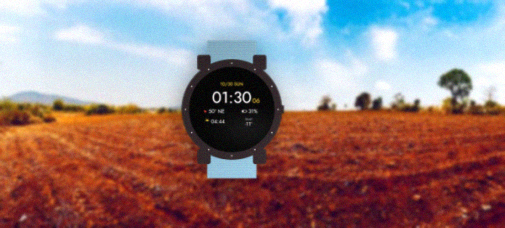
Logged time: 1 h 30 min
